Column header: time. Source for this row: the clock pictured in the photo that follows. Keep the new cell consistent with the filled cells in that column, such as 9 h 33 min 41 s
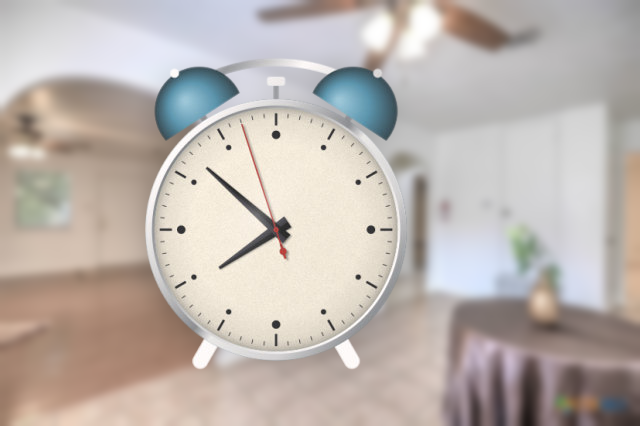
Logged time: 7 h 51 min 57 s
